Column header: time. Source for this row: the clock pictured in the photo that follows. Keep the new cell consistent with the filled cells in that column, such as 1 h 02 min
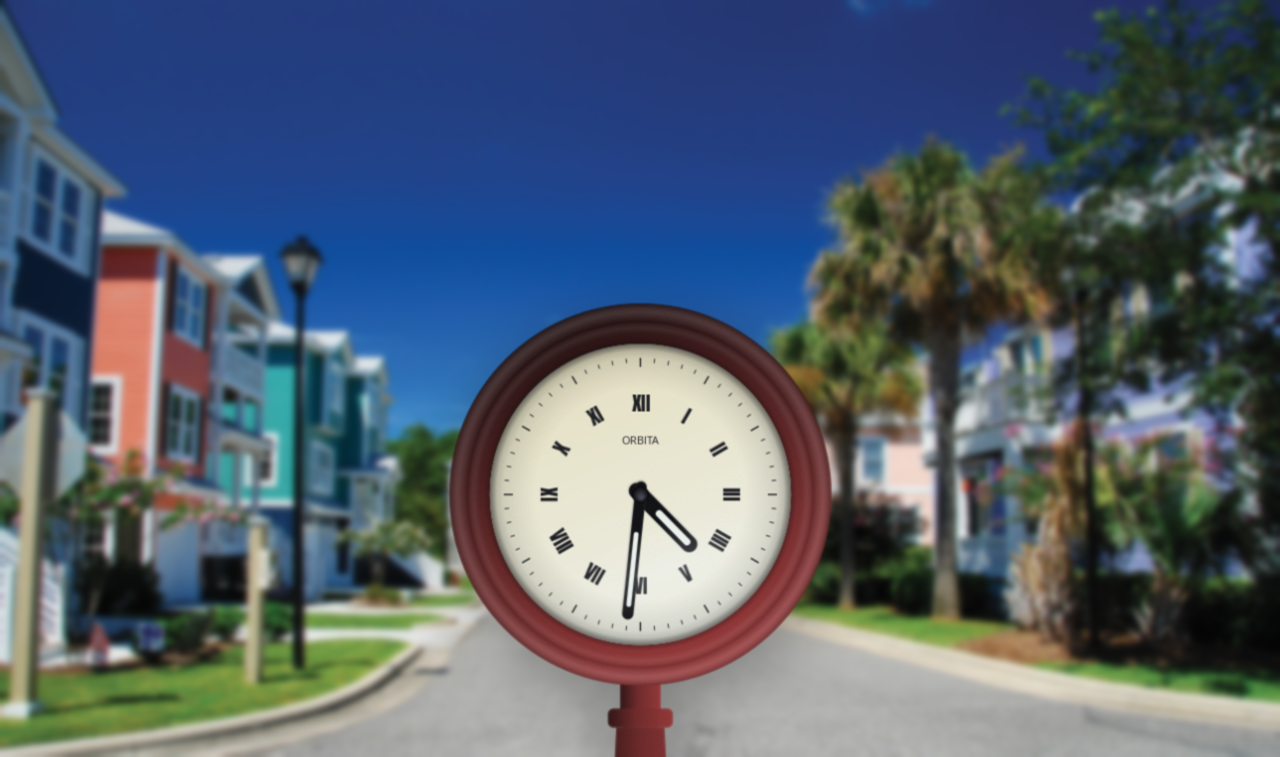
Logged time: 4 h 31 min
